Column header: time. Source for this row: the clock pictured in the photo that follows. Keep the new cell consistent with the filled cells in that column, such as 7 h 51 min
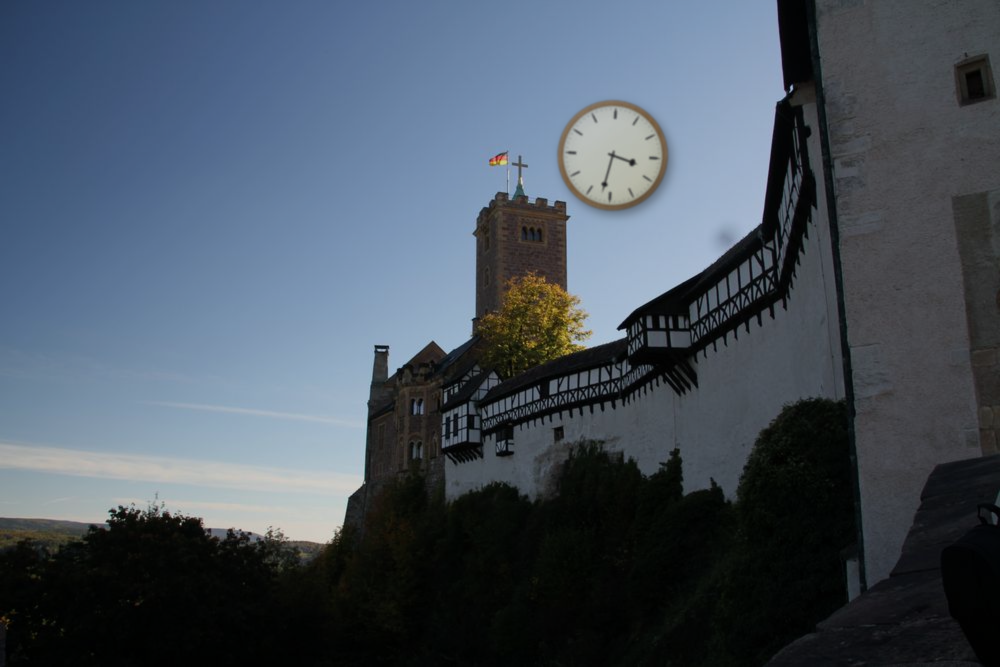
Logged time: 3 h 32 min
